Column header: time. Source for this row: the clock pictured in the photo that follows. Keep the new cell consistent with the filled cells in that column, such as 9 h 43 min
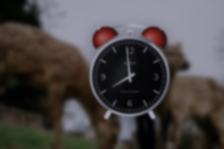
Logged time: 7 h 59 min
